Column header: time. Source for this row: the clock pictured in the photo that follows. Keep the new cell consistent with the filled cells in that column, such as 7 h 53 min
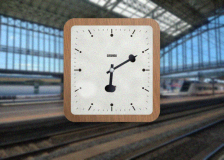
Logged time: 6 h 10 min
